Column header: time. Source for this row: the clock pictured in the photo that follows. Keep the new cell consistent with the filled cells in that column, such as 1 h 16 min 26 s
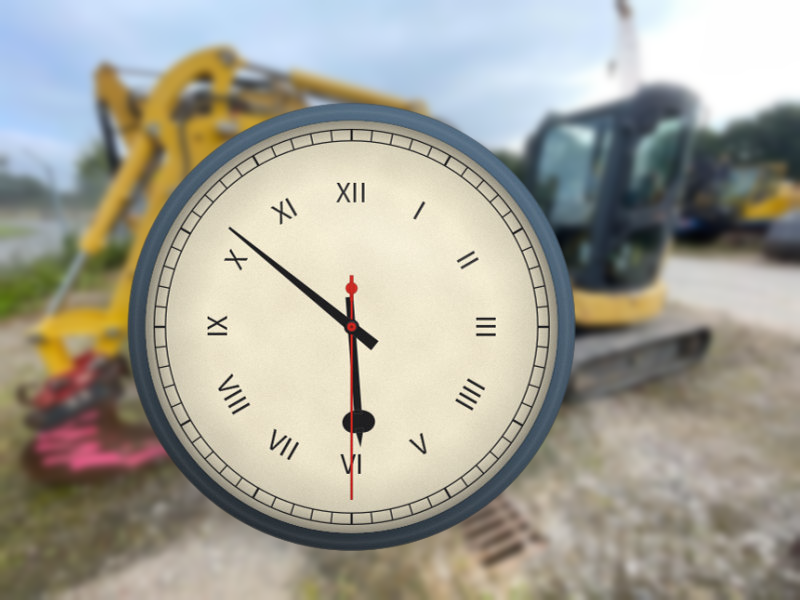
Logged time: 5 h 51 min 30 s
